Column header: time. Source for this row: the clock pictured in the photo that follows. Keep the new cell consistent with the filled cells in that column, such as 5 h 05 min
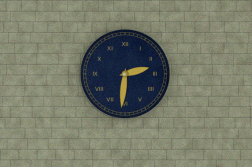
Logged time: 2 h 31 min
